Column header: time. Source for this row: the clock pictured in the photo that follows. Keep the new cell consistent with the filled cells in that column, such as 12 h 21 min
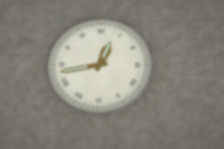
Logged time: 12 h 43 min
